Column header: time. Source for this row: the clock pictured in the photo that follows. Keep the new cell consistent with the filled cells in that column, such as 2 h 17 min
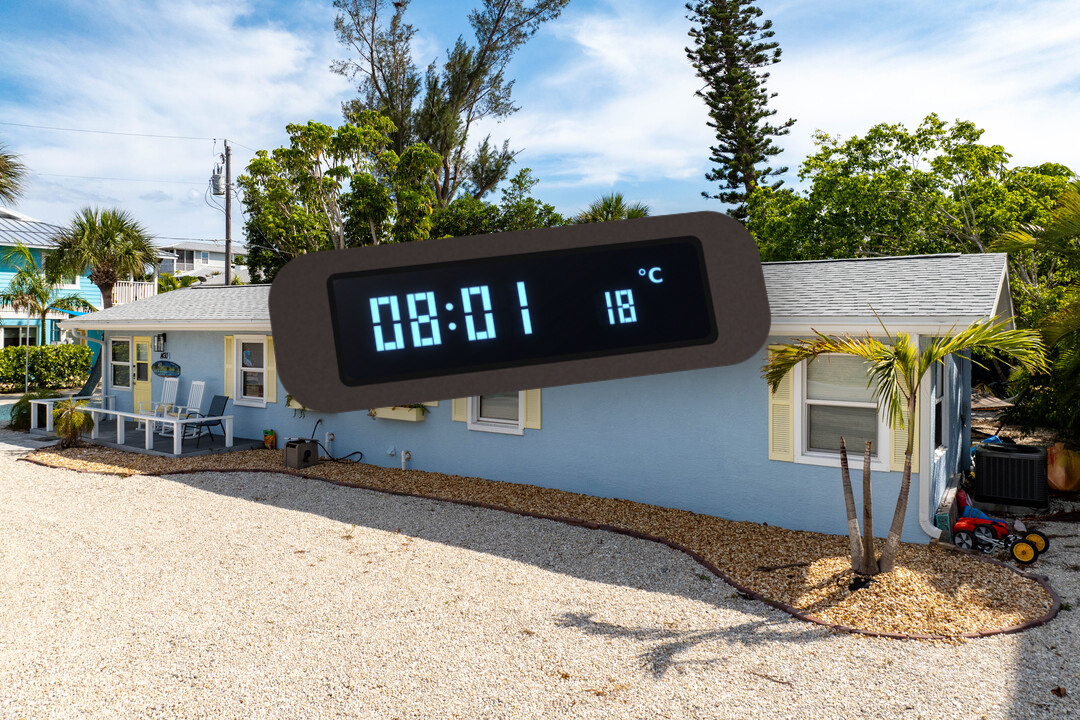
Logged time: 8 h 01 min
